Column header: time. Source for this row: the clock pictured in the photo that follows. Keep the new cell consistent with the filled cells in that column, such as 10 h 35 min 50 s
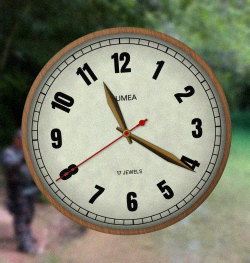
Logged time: 11 h 20 min 40 s
